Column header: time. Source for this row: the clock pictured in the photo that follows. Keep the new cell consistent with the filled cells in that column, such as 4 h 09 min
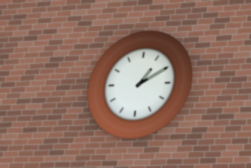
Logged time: 1 h 10 min
